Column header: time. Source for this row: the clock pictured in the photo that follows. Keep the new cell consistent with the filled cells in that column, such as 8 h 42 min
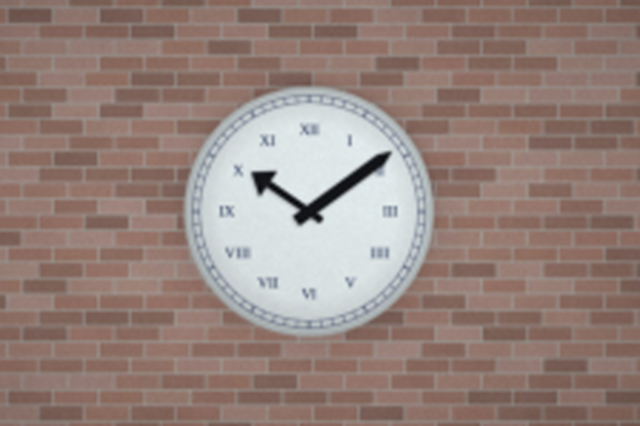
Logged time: 10 h 09 min
